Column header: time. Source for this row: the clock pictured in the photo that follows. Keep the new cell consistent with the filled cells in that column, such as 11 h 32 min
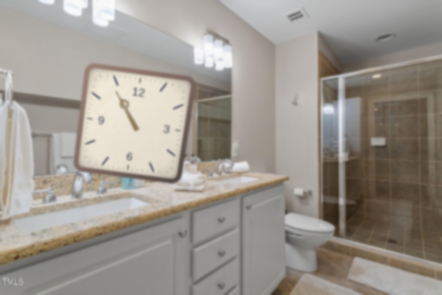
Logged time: 10 h 54 min
